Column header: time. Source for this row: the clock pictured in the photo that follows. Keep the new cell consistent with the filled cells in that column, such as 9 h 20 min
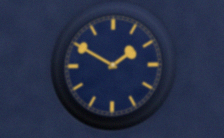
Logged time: 1 h 50 min
